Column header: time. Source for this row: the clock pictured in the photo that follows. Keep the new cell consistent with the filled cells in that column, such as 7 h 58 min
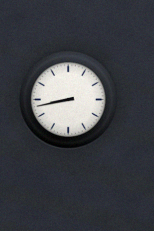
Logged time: 8 h 43 min
